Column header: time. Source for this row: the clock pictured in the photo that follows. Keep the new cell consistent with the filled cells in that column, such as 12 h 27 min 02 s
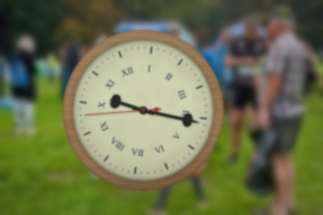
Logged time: 10 h 20 min 48 s
